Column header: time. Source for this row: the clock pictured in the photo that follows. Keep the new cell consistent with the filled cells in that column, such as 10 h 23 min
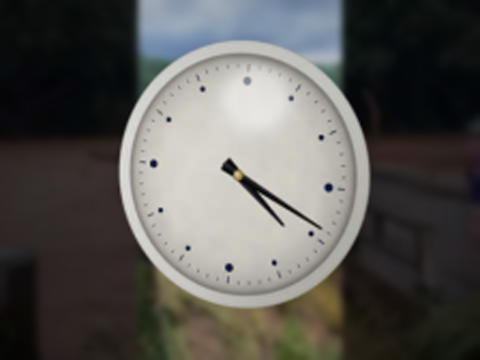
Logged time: 4 h 19 min
